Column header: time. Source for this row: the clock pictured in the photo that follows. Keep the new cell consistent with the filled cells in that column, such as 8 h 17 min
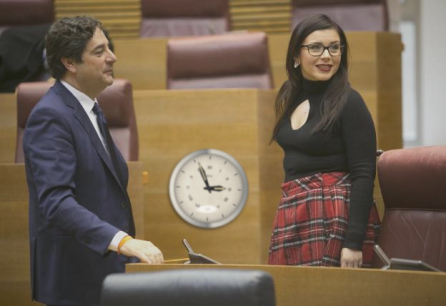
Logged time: 2 h 56 min
